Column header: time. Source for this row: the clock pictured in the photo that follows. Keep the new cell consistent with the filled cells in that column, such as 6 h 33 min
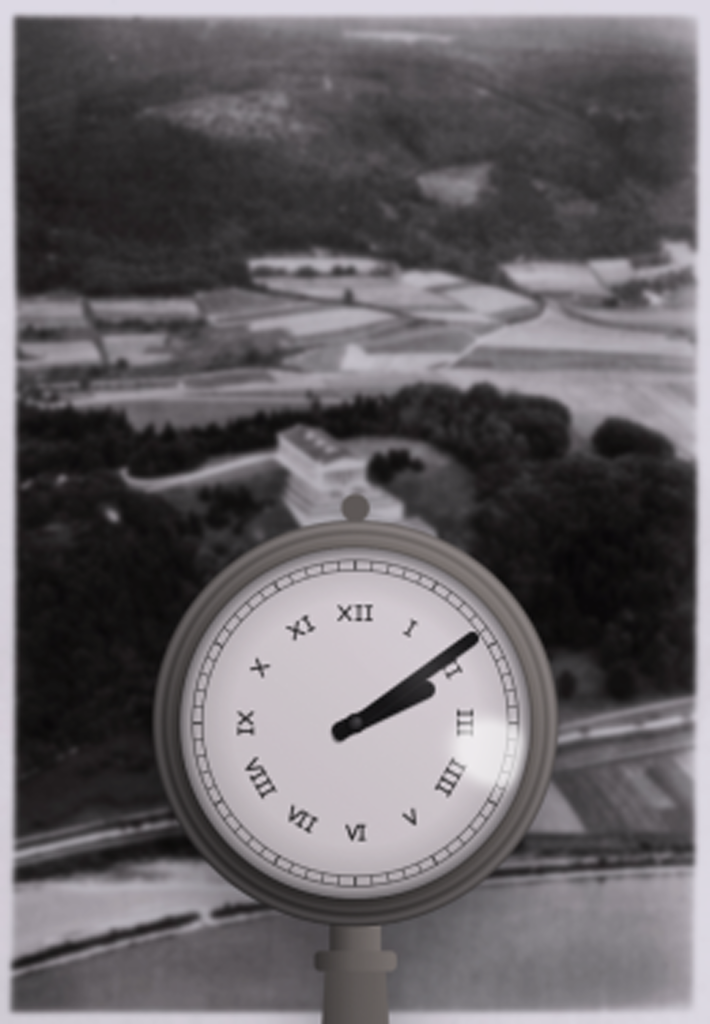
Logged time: 2 h 09 min
